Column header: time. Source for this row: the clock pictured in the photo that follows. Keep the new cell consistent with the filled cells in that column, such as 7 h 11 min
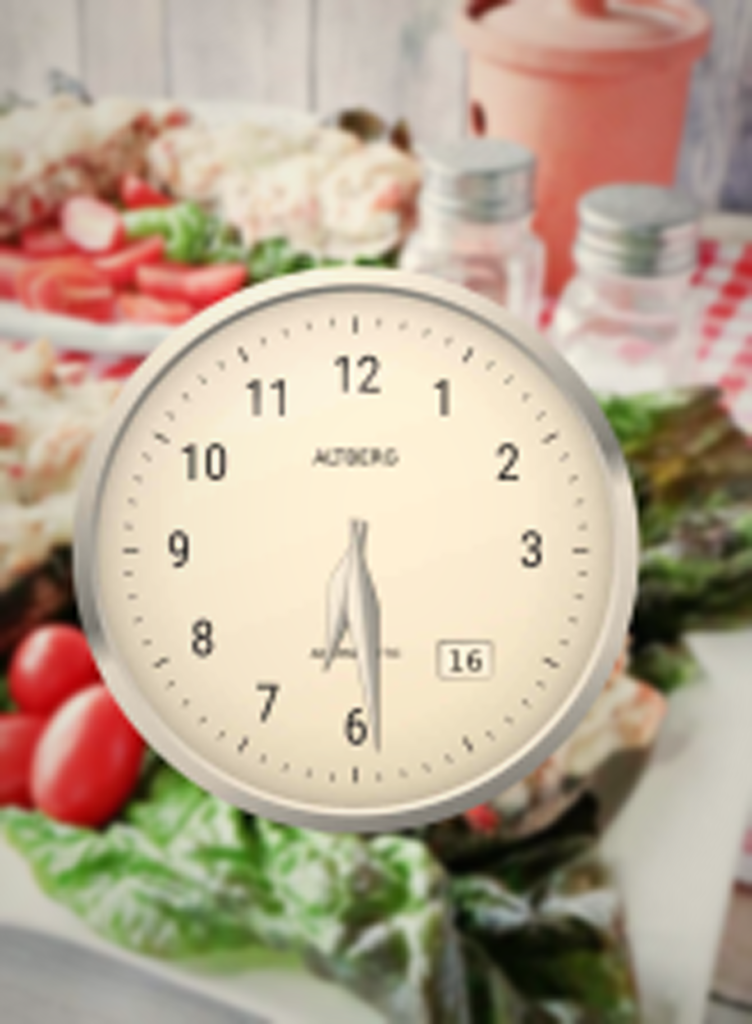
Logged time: 6 h 29 min
